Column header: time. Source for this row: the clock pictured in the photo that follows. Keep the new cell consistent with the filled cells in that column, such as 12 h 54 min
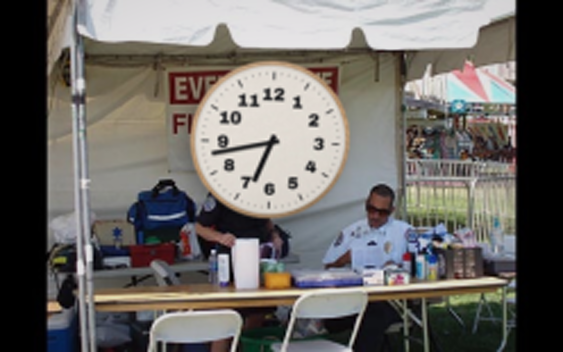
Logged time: 6 h 43 min
